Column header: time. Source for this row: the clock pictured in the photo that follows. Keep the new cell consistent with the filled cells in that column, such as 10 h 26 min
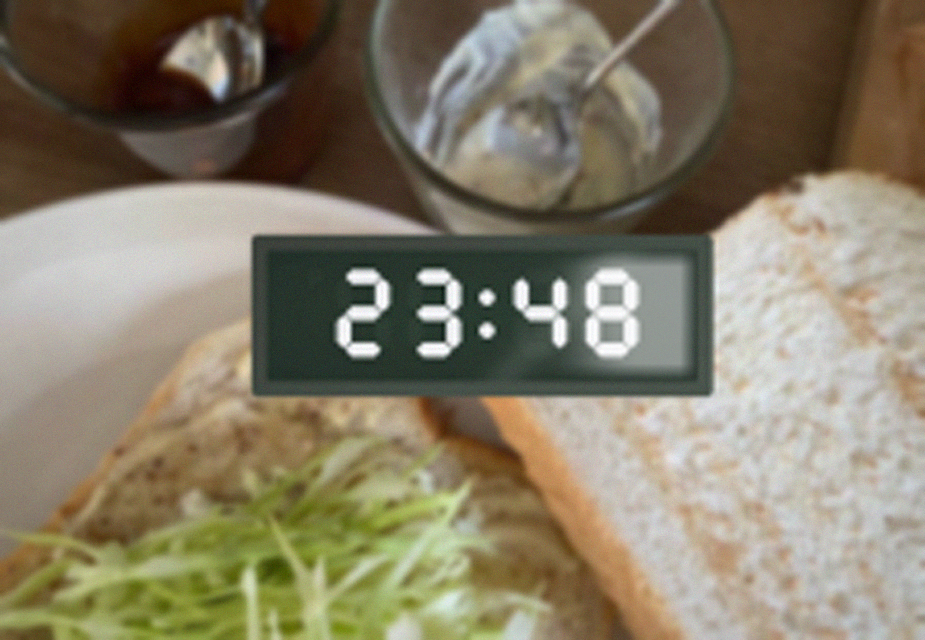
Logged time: 23 h 48 min
